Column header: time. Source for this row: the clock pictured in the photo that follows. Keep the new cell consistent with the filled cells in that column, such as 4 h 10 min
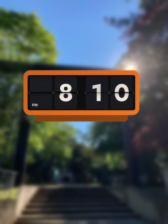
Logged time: 8 h 10 min
